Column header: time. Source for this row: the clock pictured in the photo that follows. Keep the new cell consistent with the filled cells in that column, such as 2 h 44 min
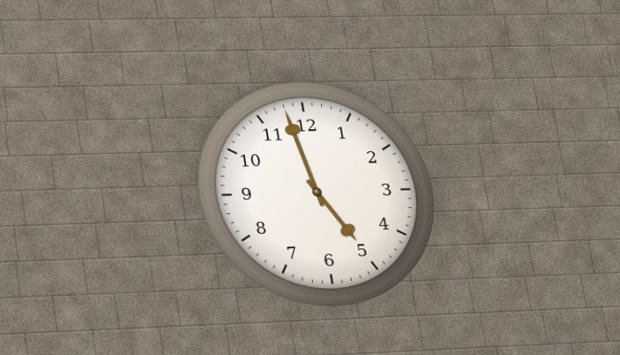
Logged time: 4 h 58 min
